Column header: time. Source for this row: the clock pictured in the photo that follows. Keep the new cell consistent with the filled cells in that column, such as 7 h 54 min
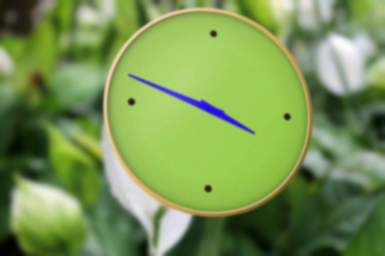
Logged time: 3 h 48 min
